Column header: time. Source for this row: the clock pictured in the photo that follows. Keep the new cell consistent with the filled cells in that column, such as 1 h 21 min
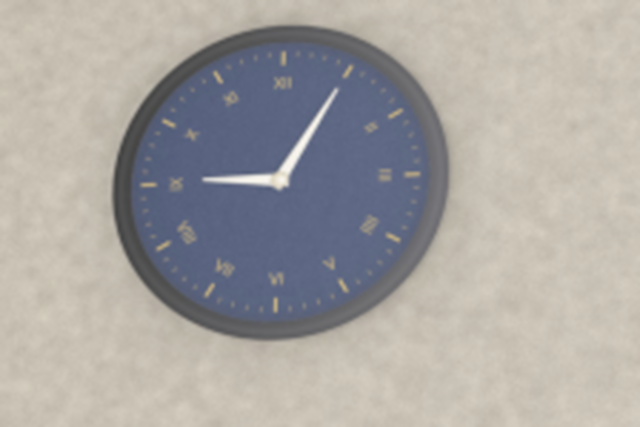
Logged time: 9 h 05 min
